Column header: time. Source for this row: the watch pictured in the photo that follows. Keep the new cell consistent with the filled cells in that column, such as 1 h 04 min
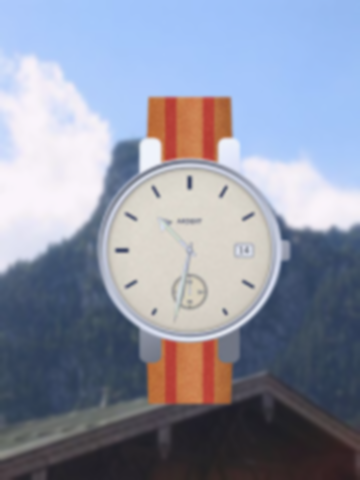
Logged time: 10 h 32 min
